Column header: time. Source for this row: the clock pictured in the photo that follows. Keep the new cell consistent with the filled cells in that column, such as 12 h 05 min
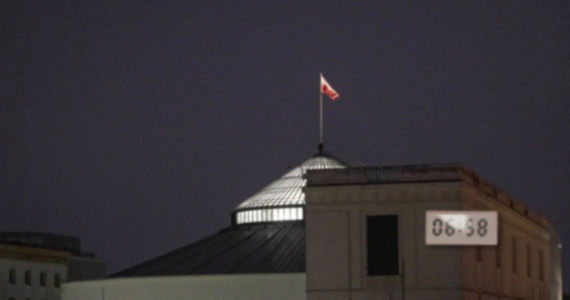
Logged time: 6 h 58 min
